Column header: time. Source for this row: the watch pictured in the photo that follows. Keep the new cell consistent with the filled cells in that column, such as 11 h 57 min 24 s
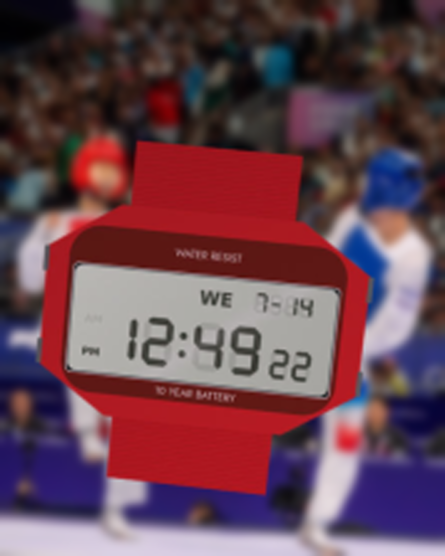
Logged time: 12 h 49 min 22 s
